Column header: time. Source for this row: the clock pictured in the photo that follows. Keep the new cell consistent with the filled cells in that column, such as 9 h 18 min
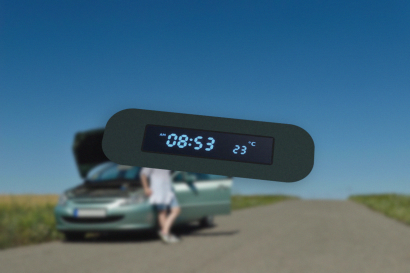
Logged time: 8 h 53 min
